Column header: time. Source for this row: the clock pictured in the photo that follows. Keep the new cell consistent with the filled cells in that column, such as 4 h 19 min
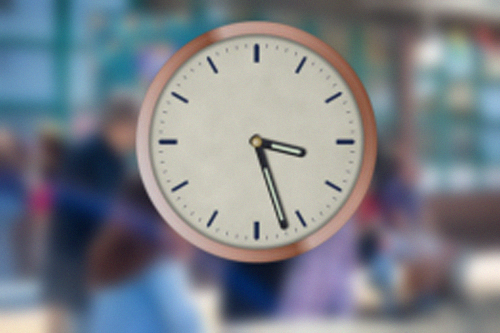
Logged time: 3 h 27 min
